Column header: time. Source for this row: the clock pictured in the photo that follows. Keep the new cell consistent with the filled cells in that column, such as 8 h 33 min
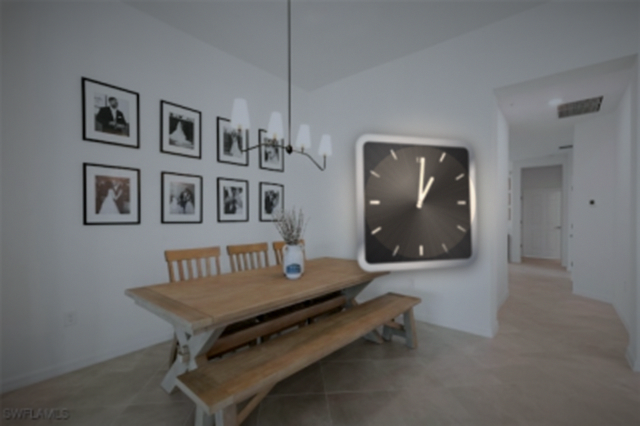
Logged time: 1 h 01 min
